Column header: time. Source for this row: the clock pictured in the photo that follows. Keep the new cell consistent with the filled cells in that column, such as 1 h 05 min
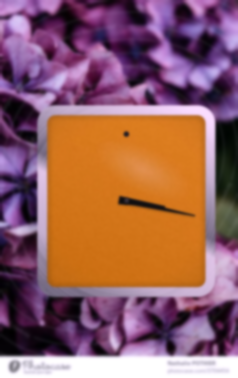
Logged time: 3 h 17 min
